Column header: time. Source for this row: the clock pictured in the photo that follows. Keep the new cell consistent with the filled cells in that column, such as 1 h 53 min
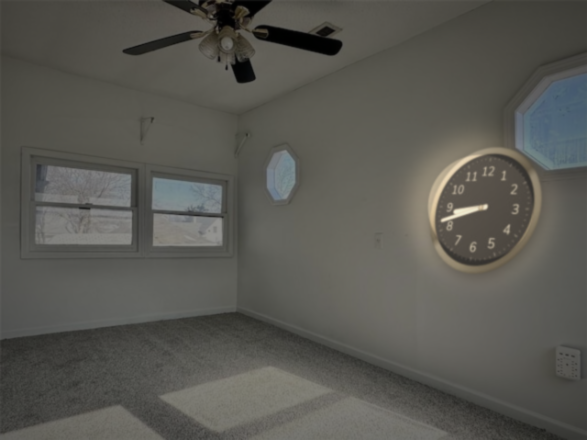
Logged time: 8 h 42 min
